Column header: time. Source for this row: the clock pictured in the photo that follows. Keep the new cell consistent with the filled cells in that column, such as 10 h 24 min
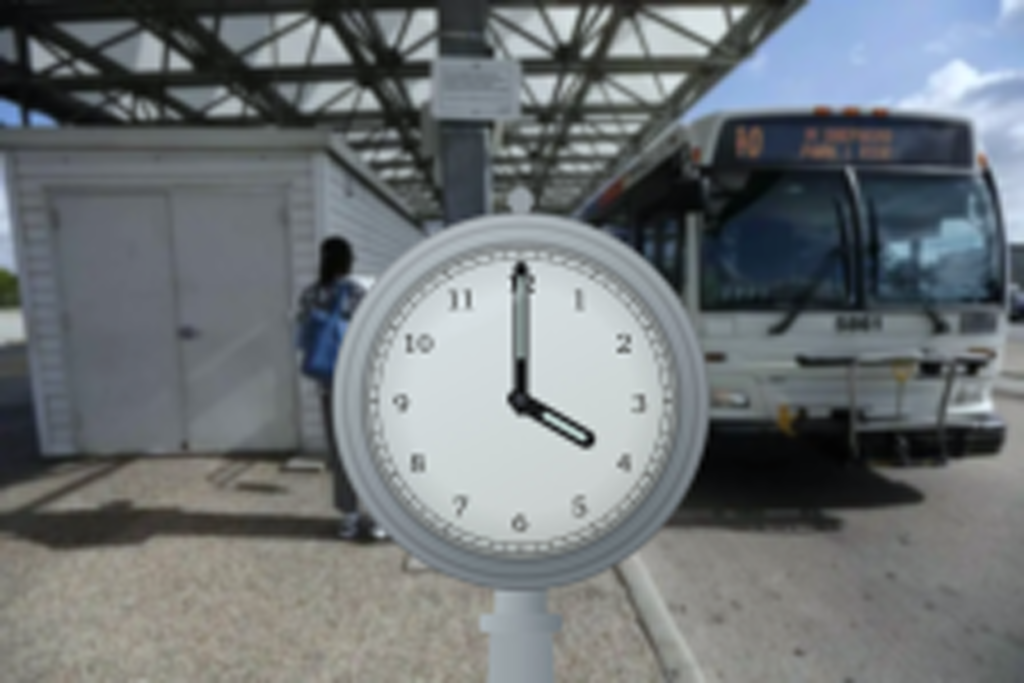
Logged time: 4 h 00 min
